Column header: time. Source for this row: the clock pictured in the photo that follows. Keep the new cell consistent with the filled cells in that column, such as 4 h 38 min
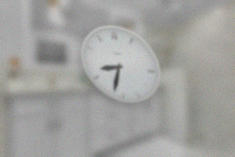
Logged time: 8 h 33 min
